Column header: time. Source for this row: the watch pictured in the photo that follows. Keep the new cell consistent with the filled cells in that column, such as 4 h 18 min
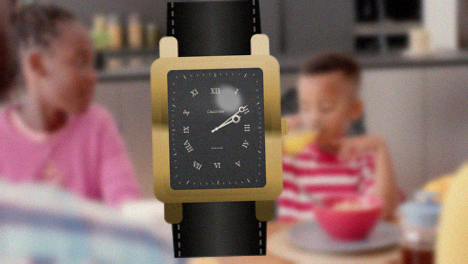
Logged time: 2 h 09 min
